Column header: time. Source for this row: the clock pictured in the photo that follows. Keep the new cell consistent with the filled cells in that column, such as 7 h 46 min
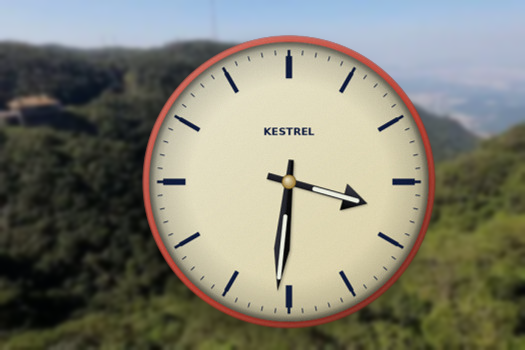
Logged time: 3 h 31 min
